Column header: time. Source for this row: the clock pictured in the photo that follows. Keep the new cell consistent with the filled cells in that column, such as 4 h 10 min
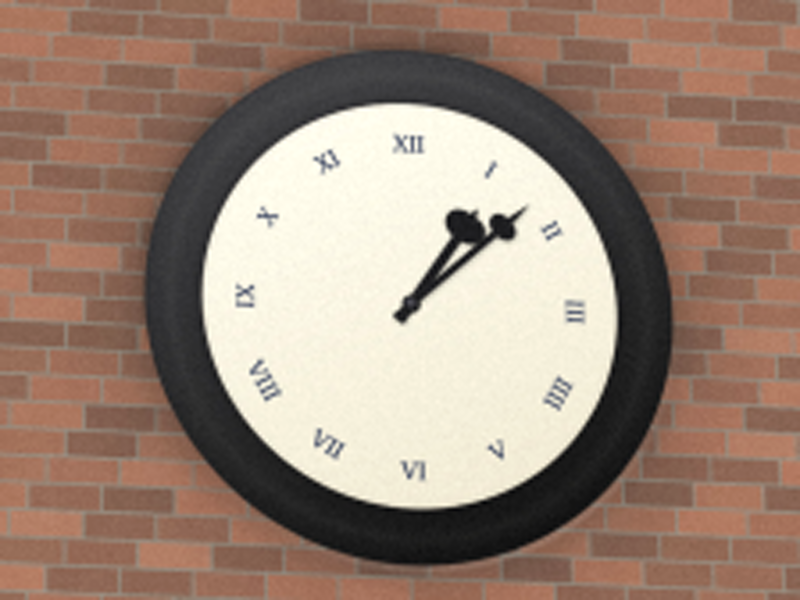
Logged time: 1 h 08 min
